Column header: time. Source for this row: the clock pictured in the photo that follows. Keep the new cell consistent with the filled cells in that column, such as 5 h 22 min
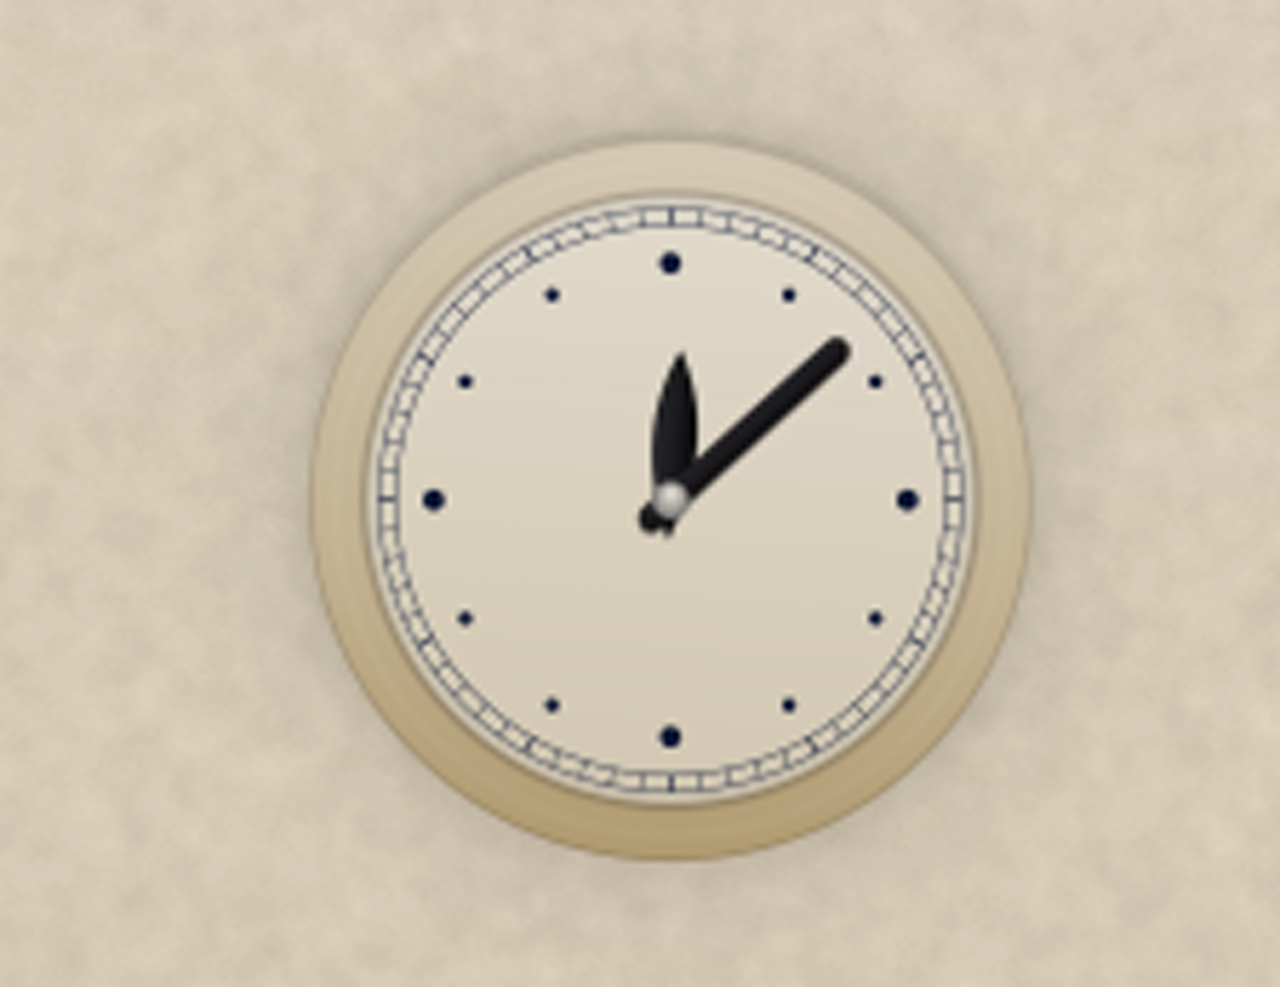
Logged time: 12 h 08 min
